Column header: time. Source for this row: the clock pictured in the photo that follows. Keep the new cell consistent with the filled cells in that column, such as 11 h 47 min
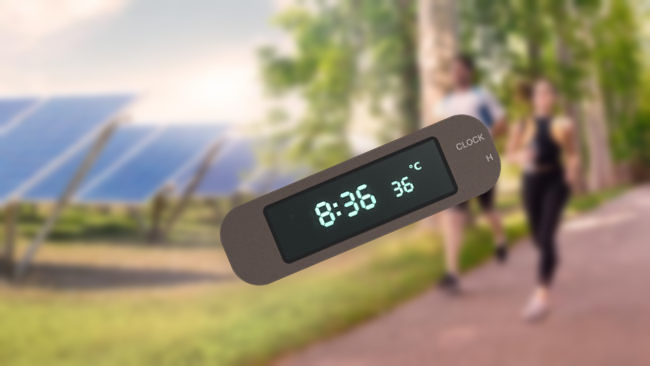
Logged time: 8 h 36 min
